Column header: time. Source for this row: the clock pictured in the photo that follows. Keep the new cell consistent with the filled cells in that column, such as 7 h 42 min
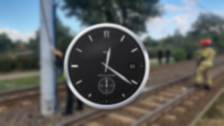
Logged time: 12 h 21 min
